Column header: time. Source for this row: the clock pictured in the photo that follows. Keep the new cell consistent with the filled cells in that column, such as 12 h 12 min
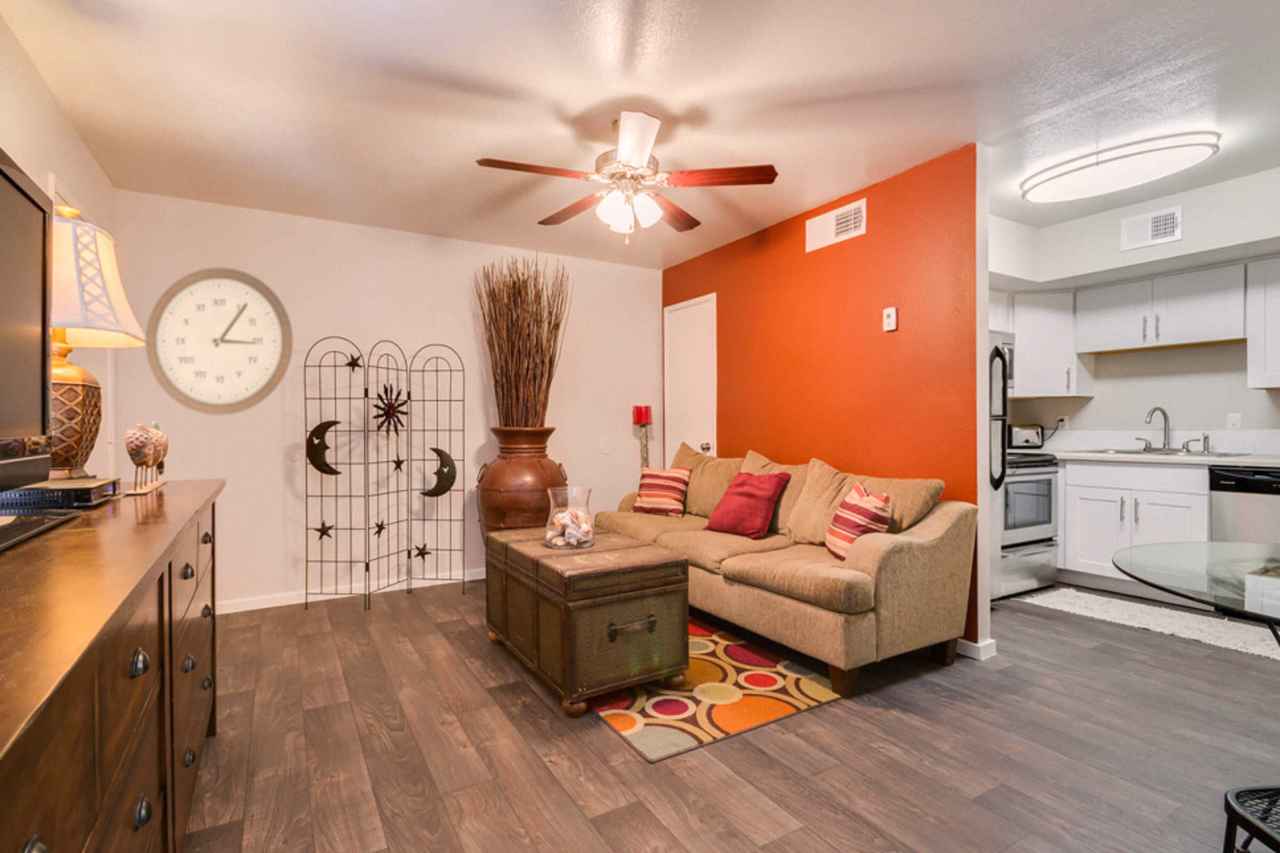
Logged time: 3 h 06 min
